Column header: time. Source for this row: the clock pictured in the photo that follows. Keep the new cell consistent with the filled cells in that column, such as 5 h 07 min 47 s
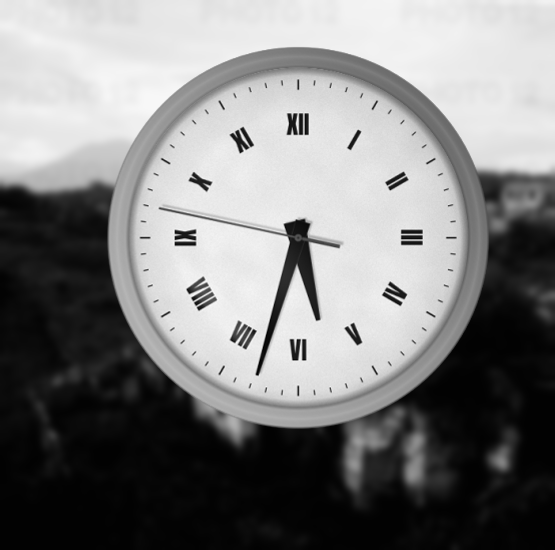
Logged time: 5 h 32 min 47 s
